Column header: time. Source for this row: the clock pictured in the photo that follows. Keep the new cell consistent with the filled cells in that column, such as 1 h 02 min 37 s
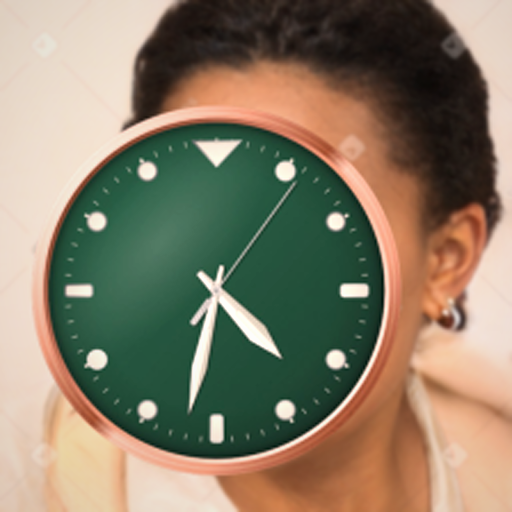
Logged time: 4 h 32 min 06 s
